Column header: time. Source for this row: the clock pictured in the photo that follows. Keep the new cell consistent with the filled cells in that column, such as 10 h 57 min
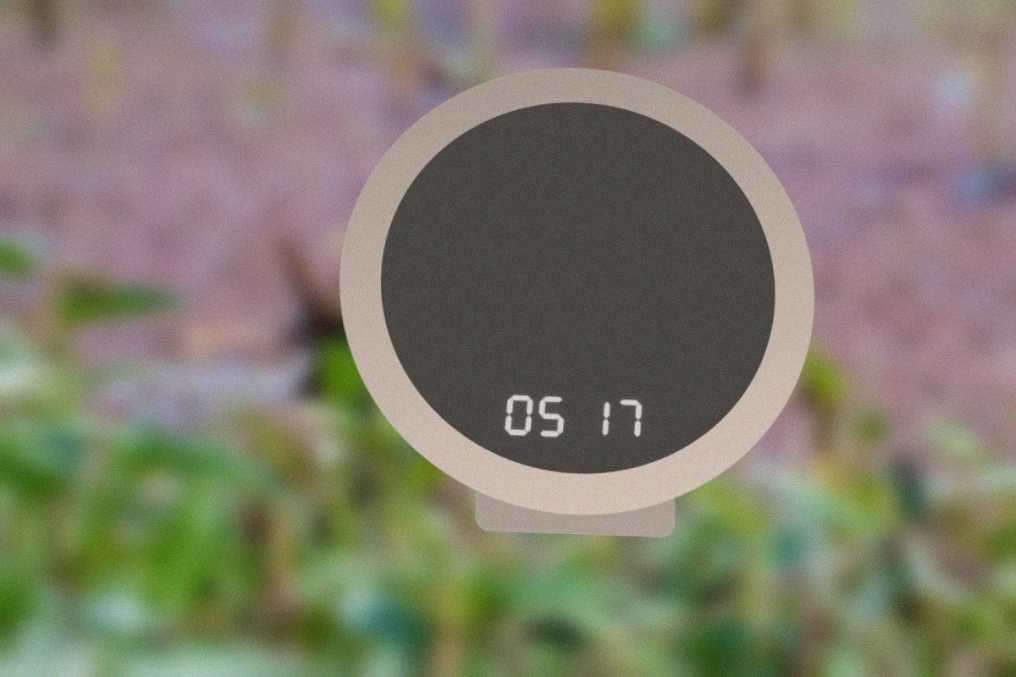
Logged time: 5 h 17 min
